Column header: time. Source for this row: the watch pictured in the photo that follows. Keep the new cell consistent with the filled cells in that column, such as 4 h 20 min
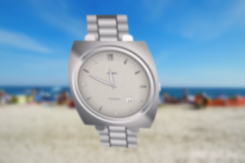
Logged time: 11 h 49 min
